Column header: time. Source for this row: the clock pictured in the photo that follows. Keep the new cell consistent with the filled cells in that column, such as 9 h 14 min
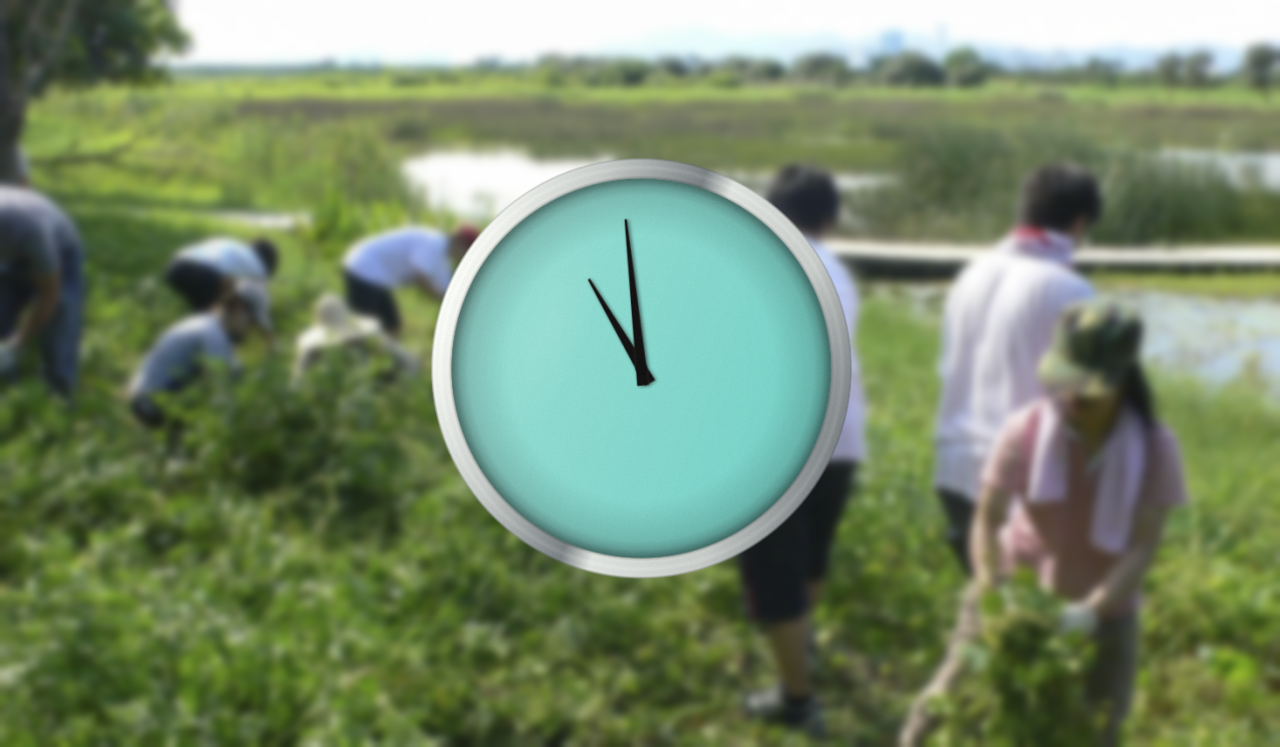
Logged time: 10 h 59 min
